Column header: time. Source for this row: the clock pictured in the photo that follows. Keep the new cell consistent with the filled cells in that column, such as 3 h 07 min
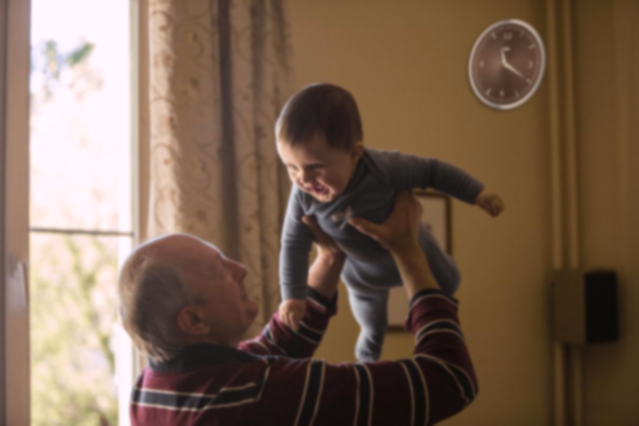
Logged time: 11 h 20 min
